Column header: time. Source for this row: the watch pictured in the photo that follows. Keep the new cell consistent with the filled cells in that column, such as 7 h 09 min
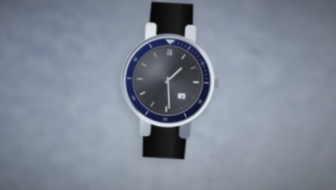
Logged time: 1 h 29 min
